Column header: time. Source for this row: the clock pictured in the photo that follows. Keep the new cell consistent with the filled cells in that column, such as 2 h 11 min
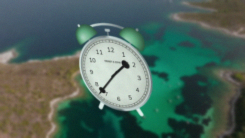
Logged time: 1 h 37 min
